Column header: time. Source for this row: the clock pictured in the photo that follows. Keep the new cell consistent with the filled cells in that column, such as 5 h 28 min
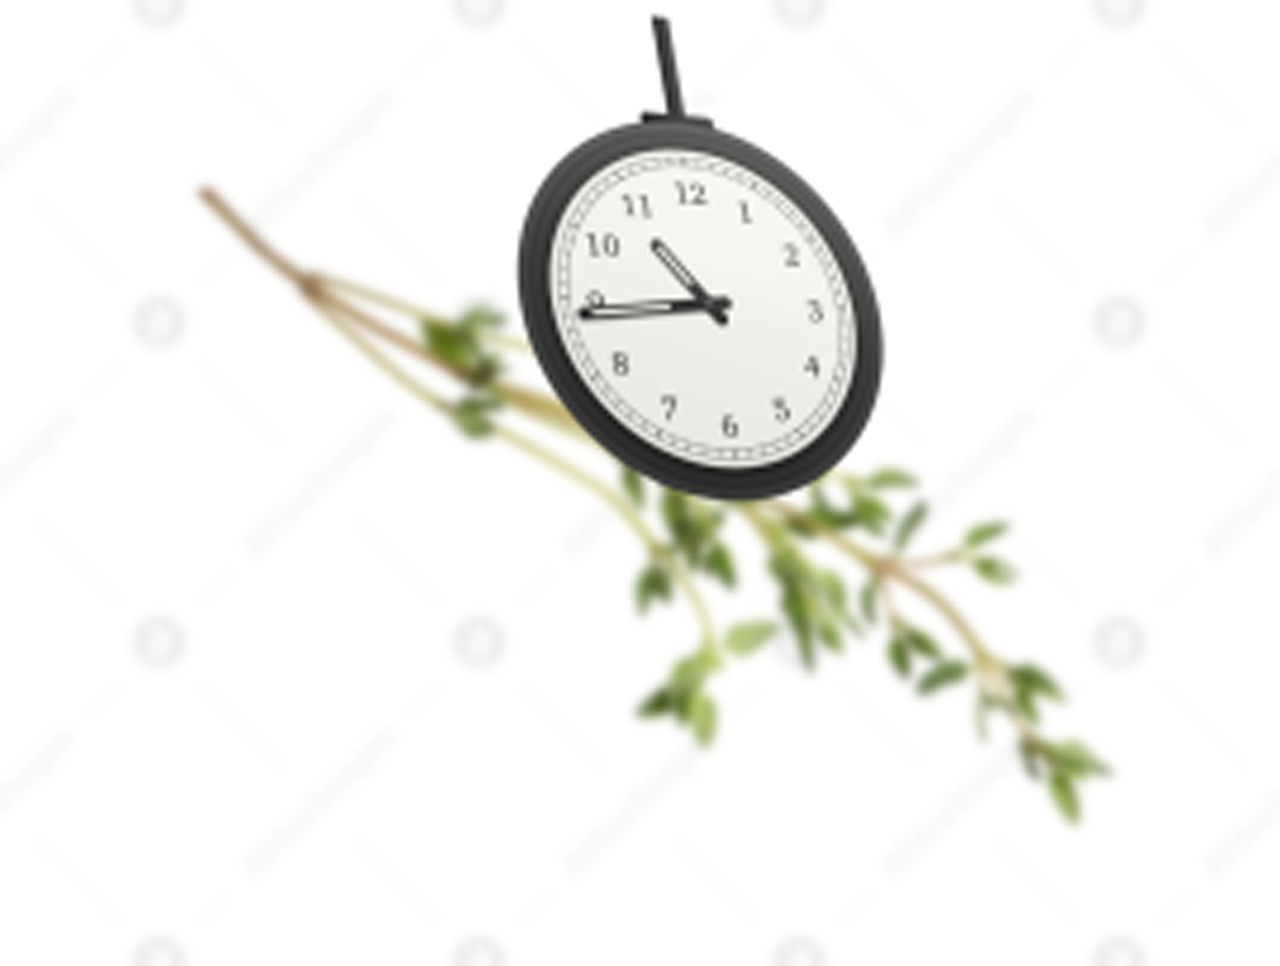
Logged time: 10 h 44 min
